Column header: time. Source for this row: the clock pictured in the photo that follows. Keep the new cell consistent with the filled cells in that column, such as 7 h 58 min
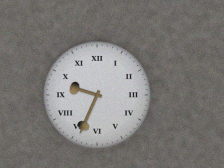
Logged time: 9 h 34 min
